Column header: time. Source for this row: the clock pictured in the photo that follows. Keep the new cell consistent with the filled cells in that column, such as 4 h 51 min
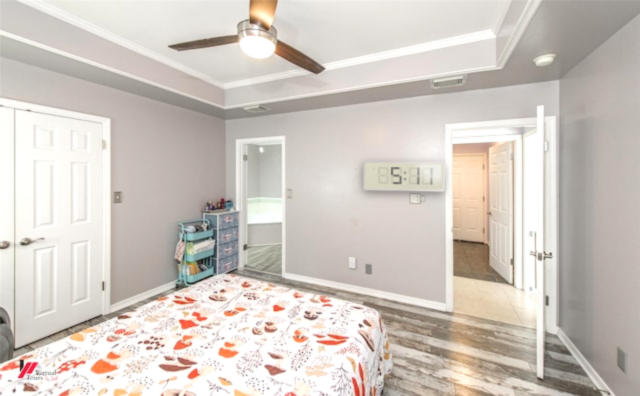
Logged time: 5 h 11 min
